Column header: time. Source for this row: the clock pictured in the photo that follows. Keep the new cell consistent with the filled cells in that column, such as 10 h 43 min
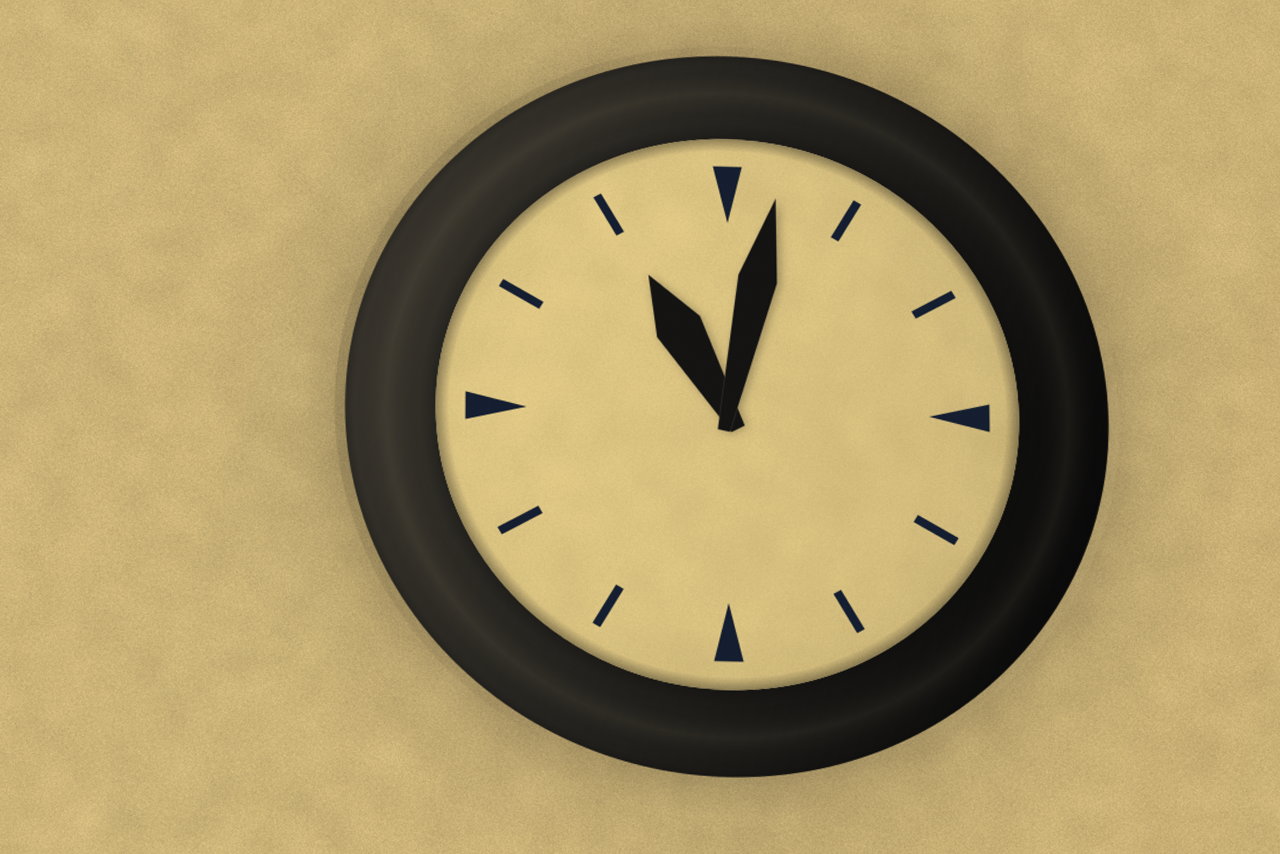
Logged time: 11 h 02 min
